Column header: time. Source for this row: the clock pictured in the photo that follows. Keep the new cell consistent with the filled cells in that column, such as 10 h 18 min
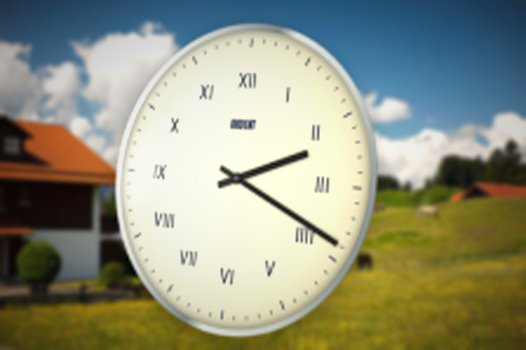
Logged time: 2 h 19 min
